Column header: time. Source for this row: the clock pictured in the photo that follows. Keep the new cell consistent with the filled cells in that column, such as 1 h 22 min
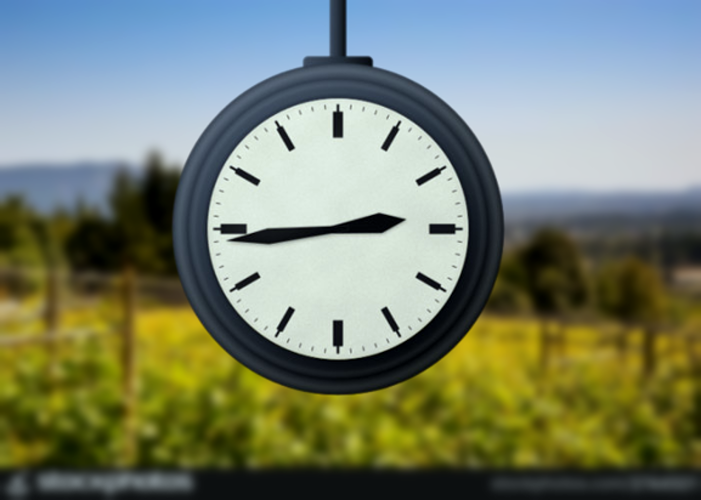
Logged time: 2 h 44 min
